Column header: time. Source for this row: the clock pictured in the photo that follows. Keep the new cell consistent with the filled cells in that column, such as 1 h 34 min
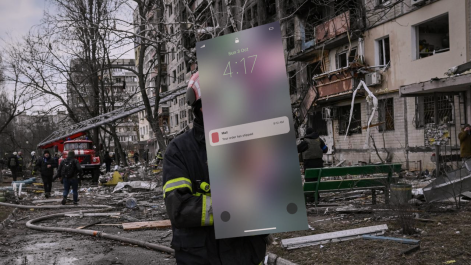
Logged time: 4 h 17 min
